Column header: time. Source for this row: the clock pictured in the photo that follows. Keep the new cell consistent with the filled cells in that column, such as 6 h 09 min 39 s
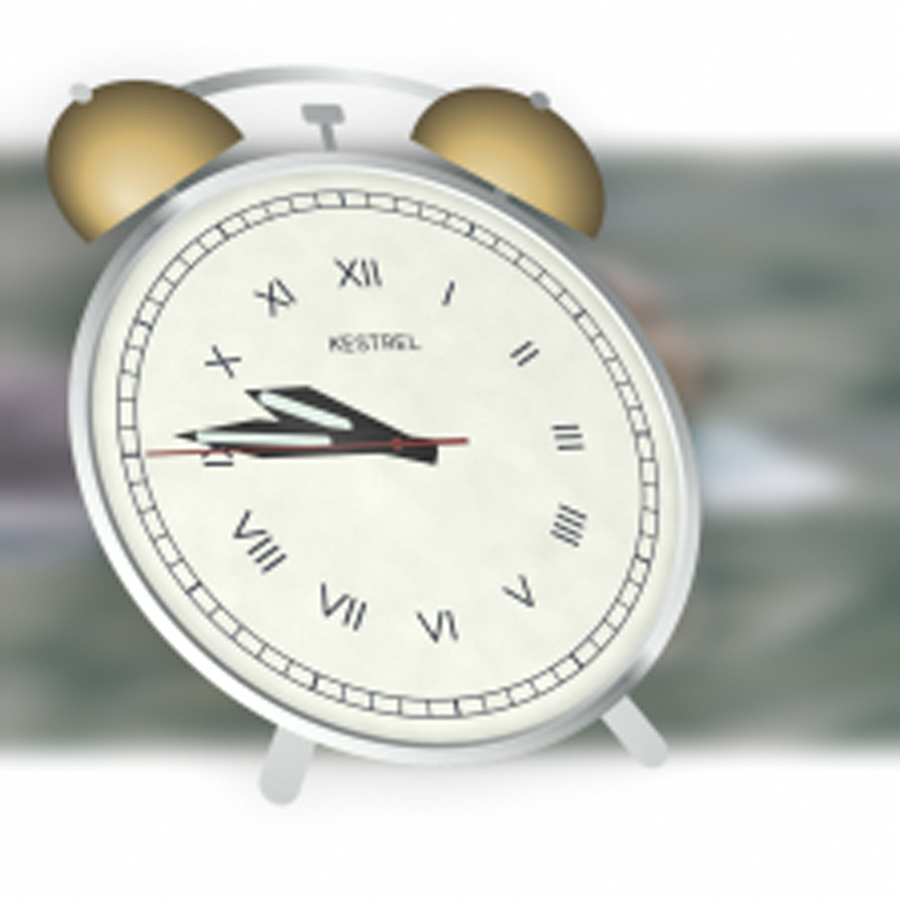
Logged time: 9 h 45 min 45 s
